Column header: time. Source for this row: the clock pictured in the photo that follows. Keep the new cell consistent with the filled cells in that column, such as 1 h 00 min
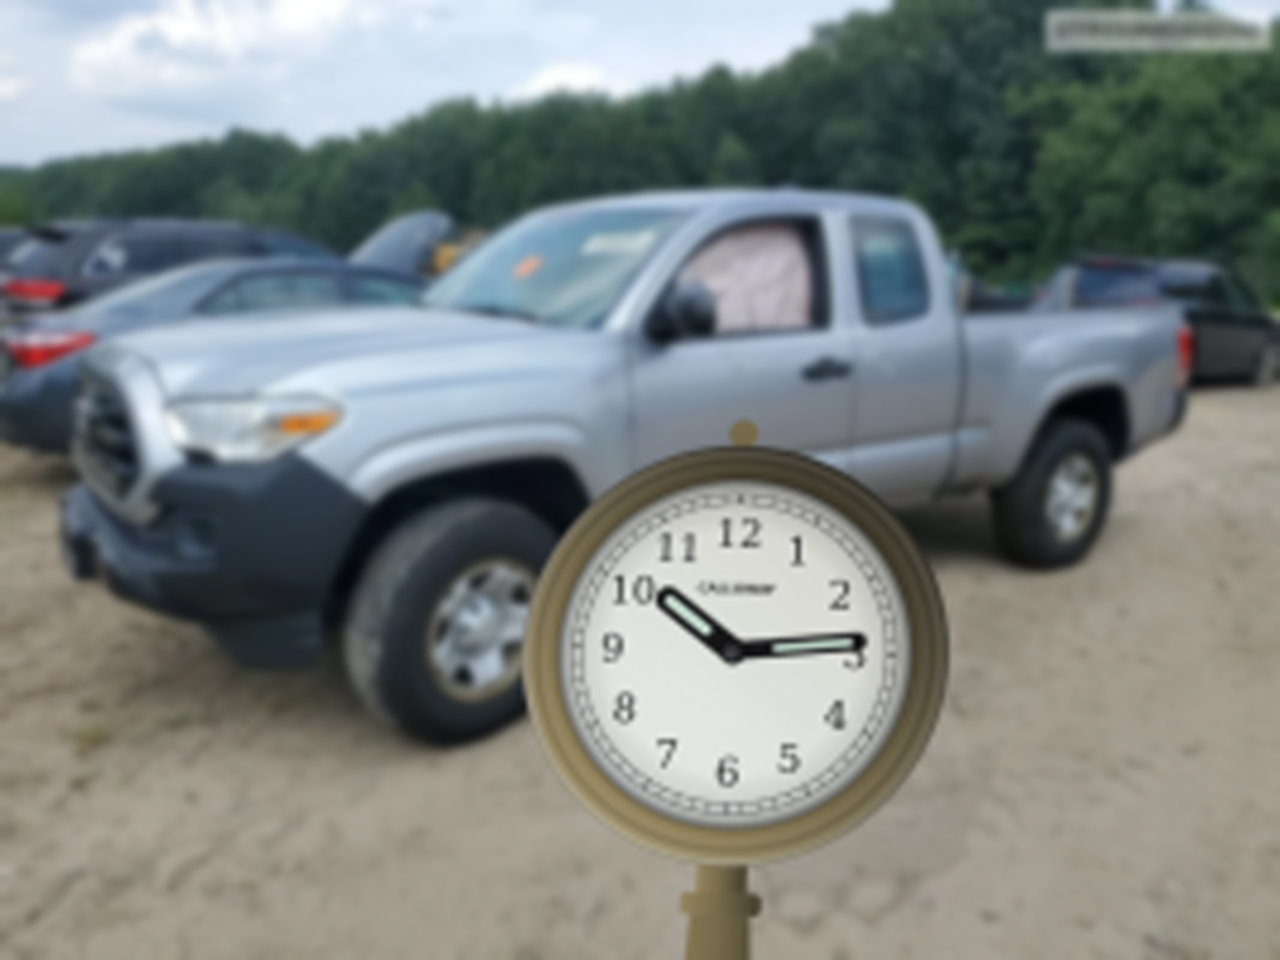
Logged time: 10 h 14 min
